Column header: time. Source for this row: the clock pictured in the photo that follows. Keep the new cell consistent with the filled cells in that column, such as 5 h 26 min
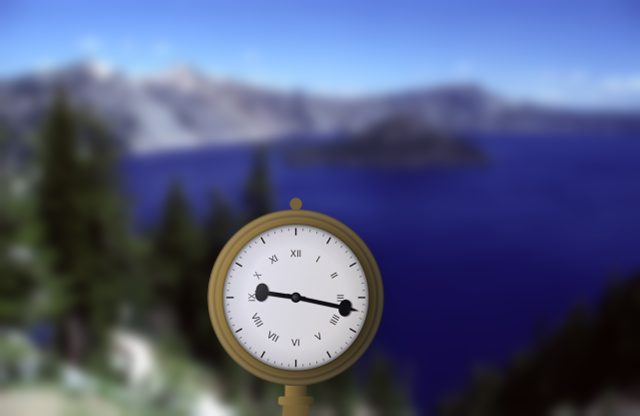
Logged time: 9 h 17 min
